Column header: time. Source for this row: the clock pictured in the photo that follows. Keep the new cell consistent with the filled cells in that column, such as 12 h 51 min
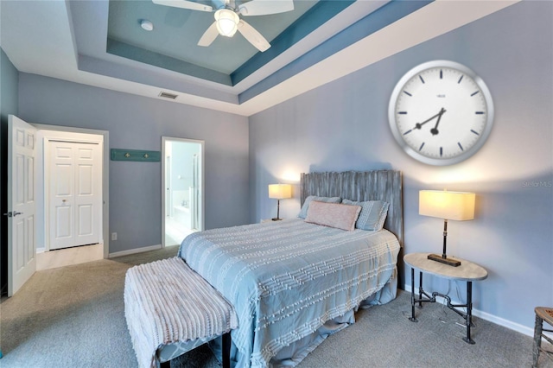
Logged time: 6 h 40 min
